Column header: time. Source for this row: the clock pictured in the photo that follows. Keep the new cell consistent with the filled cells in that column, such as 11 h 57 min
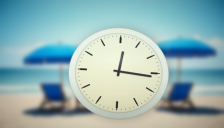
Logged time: 12 h 16 min
